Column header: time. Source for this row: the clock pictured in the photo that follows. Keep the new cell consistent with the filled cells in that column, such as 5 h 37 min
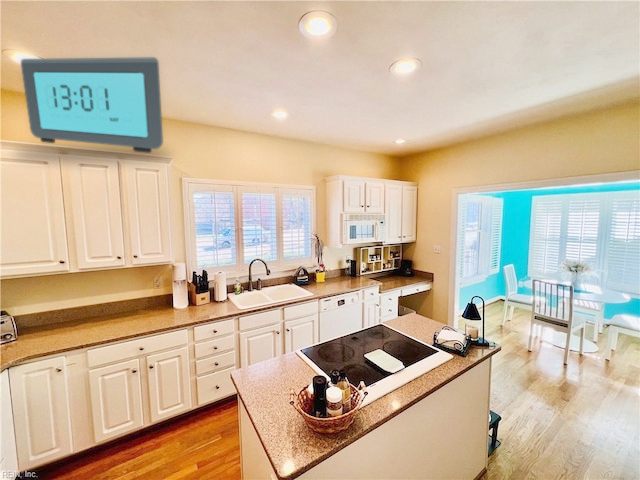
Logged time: 13 h 01 min
